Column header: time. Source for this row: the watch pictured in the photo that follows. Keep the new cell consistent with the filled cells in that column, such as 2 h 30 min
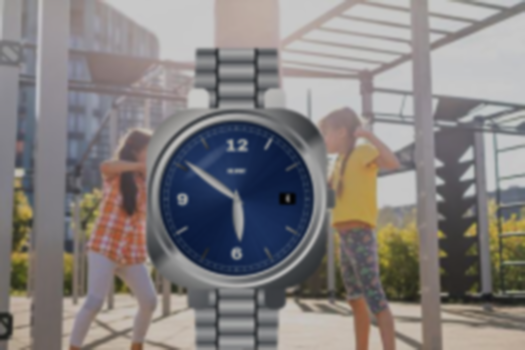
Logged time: 5 h 51 min
